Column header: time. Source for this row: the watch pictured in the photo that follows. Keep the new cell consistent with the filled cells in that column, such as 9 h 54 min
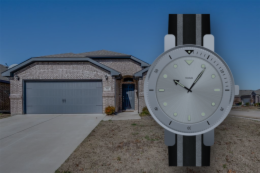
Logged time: 10 h 06 min
